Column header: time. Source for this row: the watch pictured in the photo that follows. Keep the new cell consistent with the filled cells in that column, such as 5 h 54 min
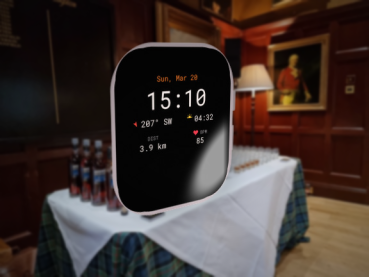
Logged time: 15 h 10 min
